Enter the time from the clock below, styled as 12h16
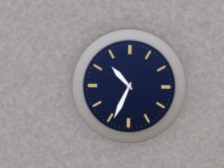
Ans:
10h34
